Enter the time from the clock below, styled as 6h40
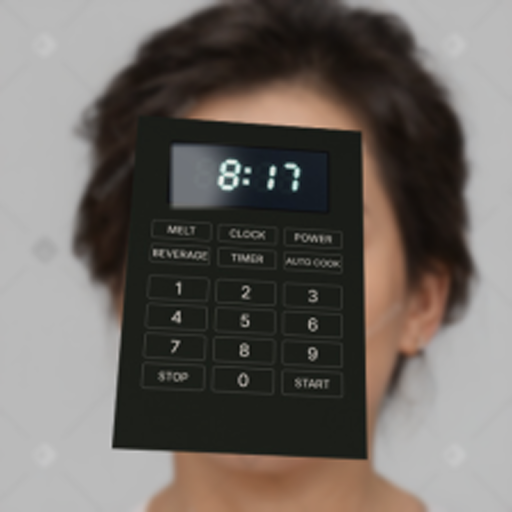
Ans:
8h17
